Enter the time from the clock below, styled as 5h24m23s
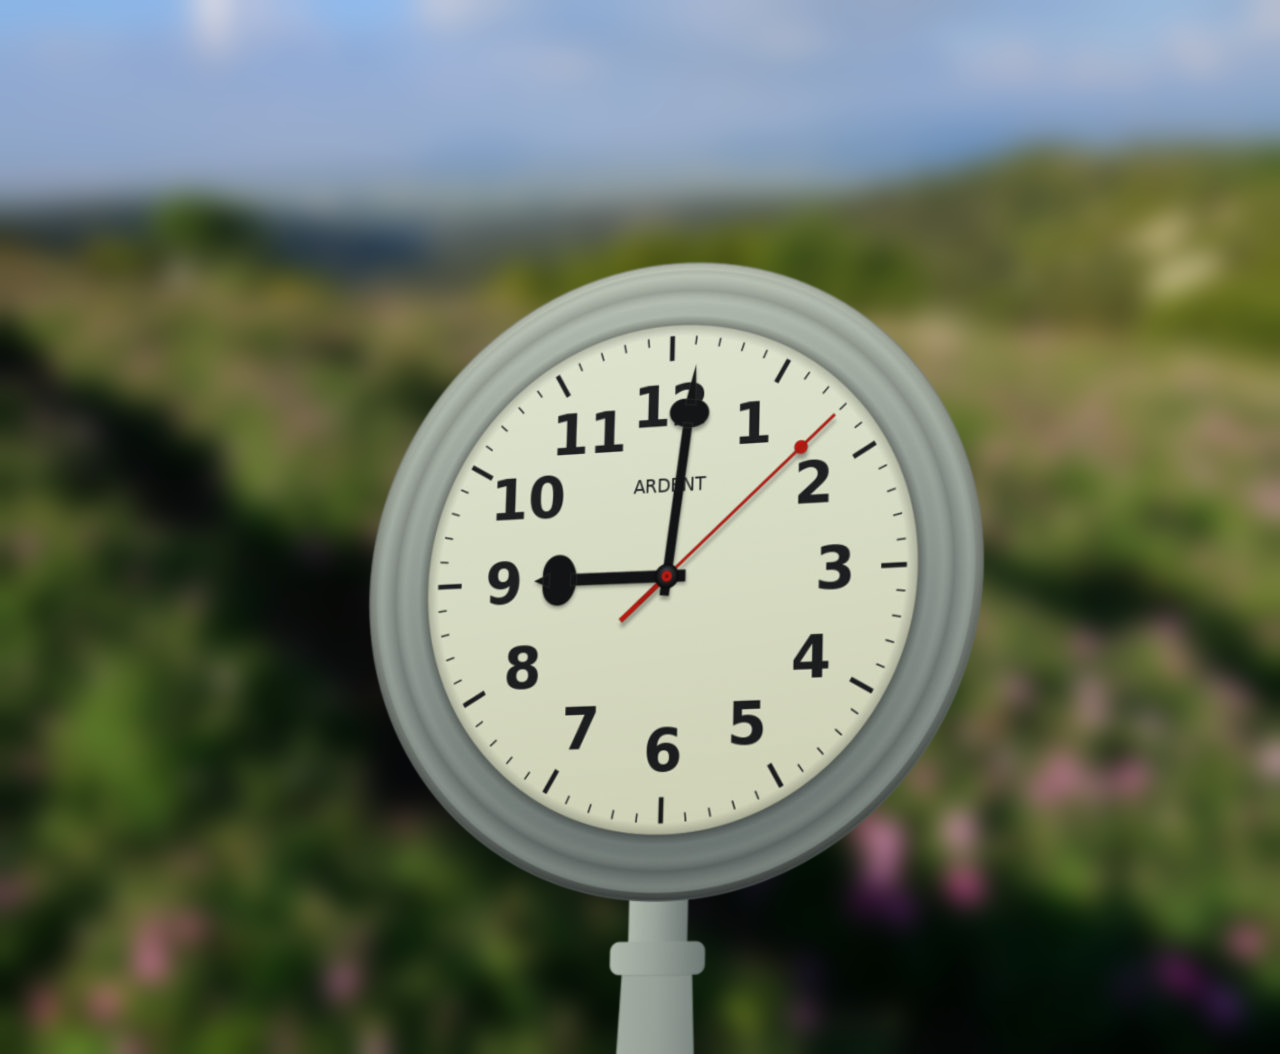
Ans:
9h01m08s
